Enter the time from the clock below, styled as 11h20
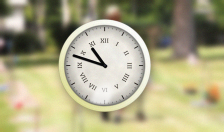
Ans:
10h48
